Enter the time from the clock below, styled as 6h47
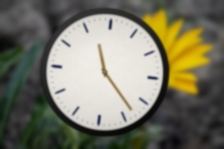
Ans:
11h23
